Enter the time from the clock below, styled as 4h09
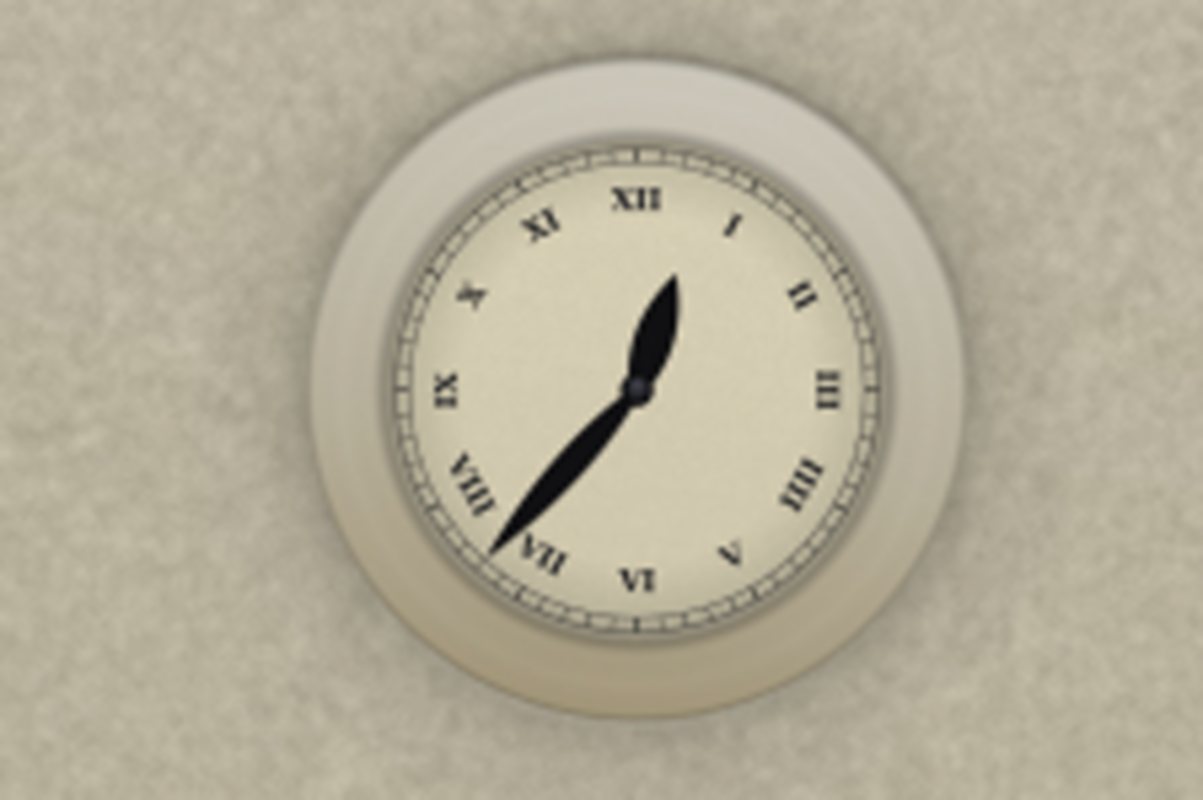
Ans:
12h37
